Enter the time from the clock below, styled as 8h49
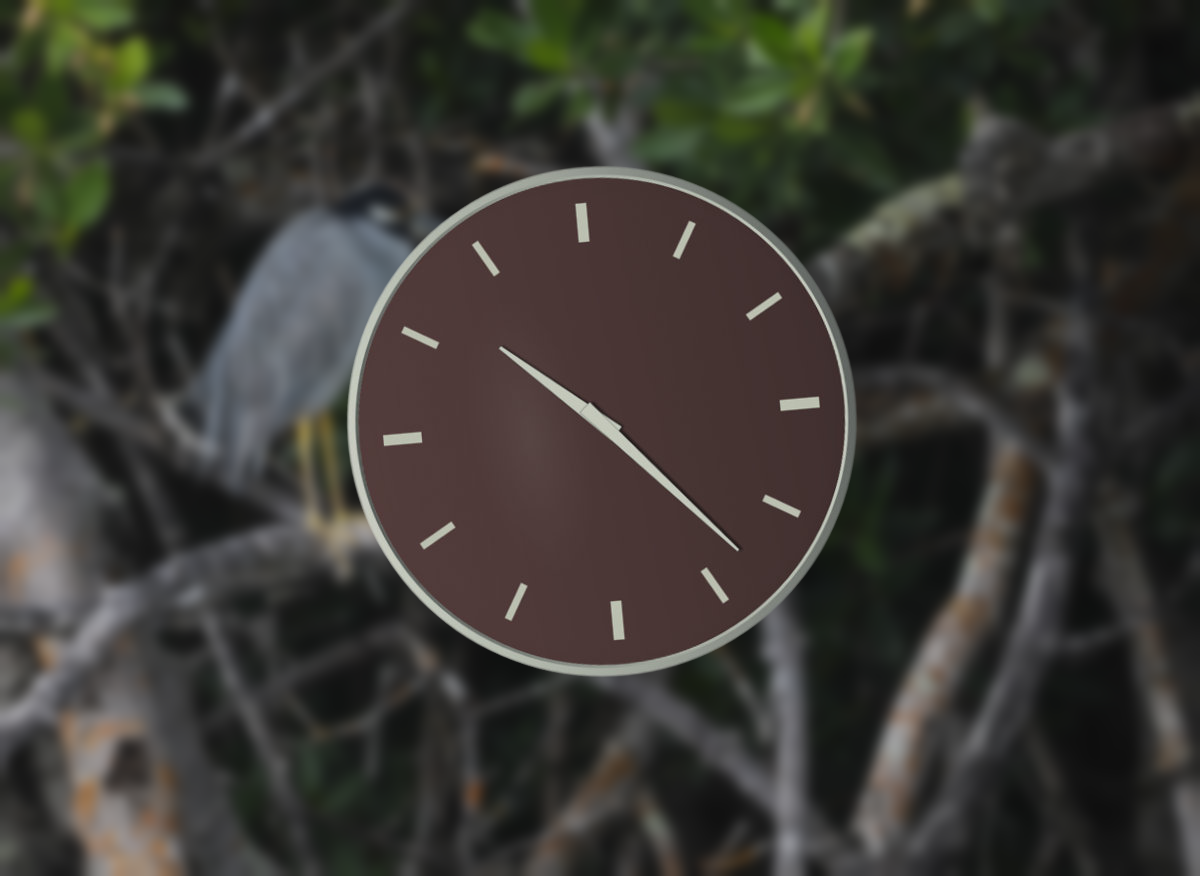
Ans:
10h23
